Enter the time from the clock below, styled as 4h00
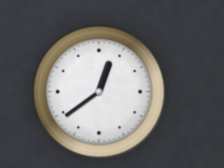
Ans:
12h39
